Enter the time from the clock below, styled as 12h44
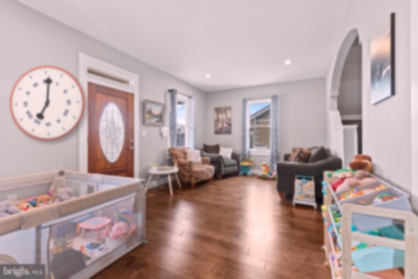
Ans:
7h01
